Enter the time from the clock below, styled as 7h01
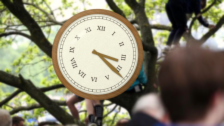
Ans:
3h21
